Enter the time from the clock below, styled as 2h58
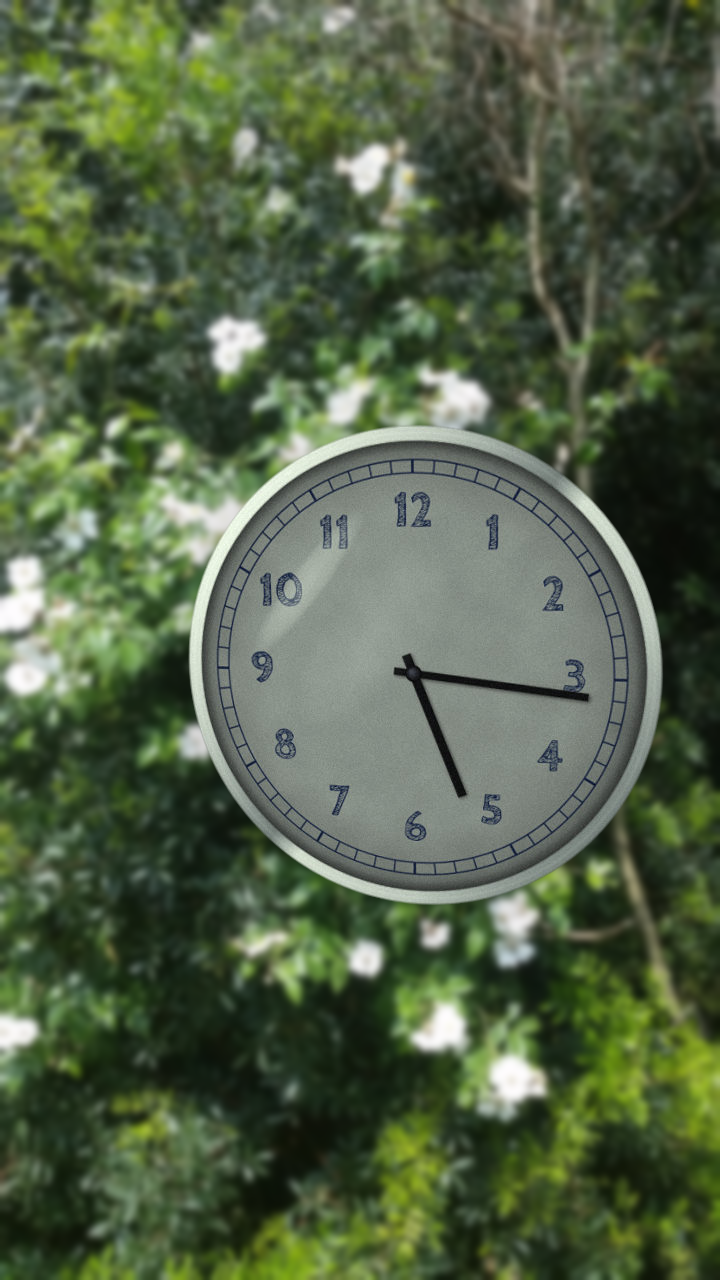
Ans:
5h16
